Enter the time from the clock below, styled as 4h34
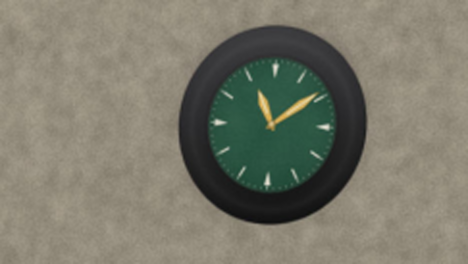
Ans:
11h09
